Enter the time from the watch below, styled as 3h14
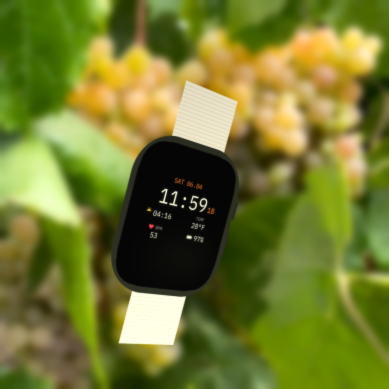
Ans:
11h59
